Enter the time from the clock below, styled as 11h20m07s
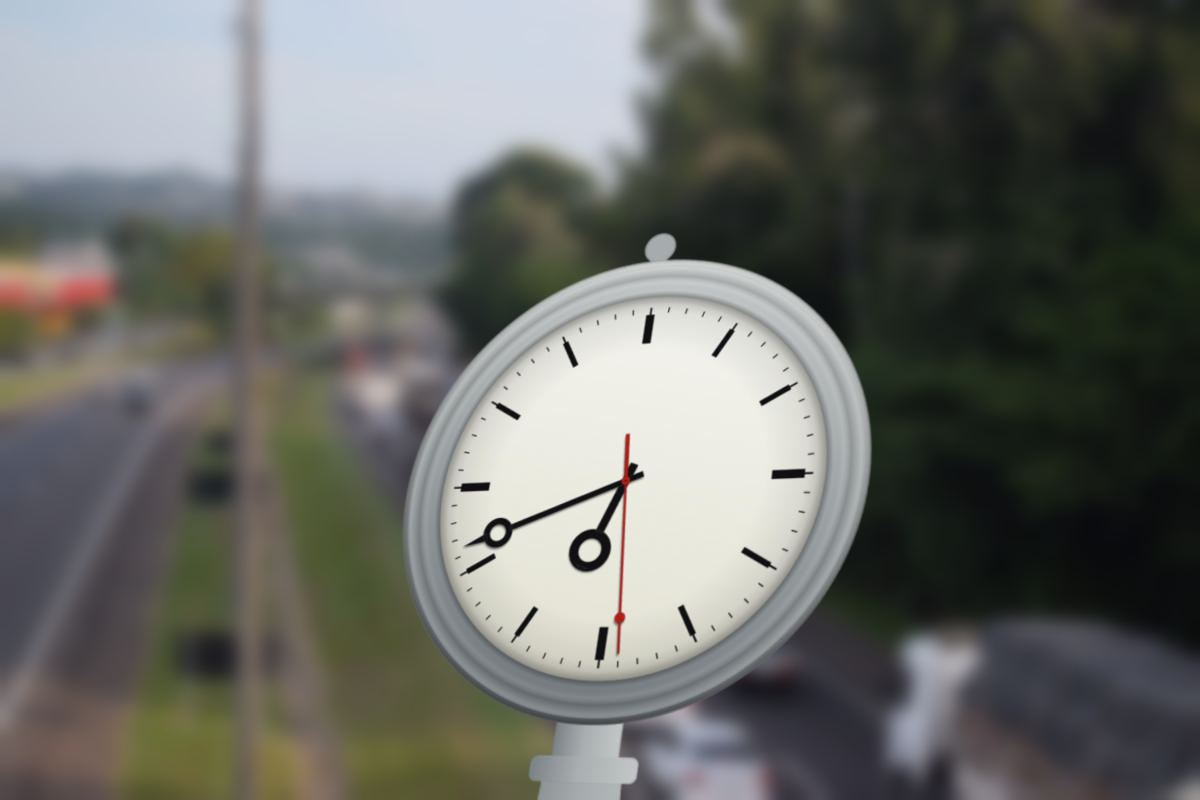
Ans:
6h41m29s
